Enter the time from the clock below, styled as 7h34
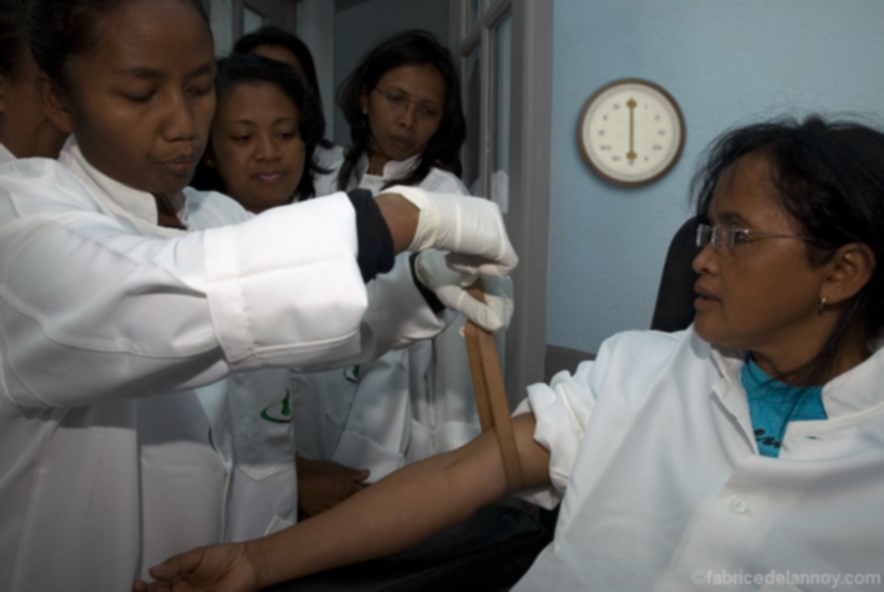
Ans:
6h00
